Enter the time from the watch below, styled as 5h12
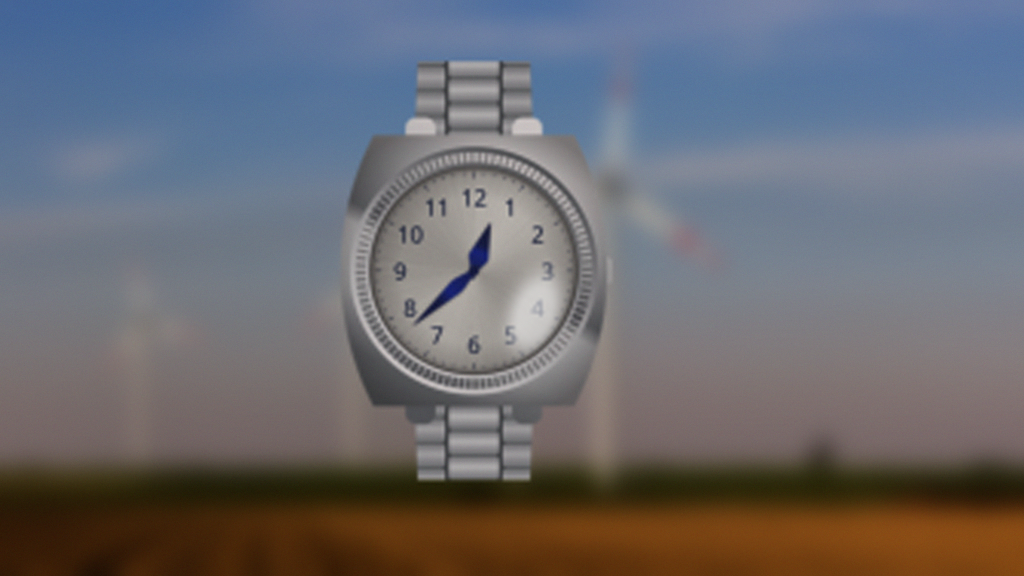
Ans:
12h38
